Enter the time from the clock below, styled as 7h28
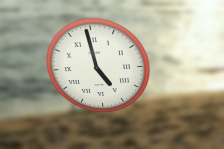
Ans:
4h59
